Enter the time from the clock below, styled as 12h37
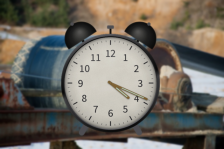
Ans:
4h19
